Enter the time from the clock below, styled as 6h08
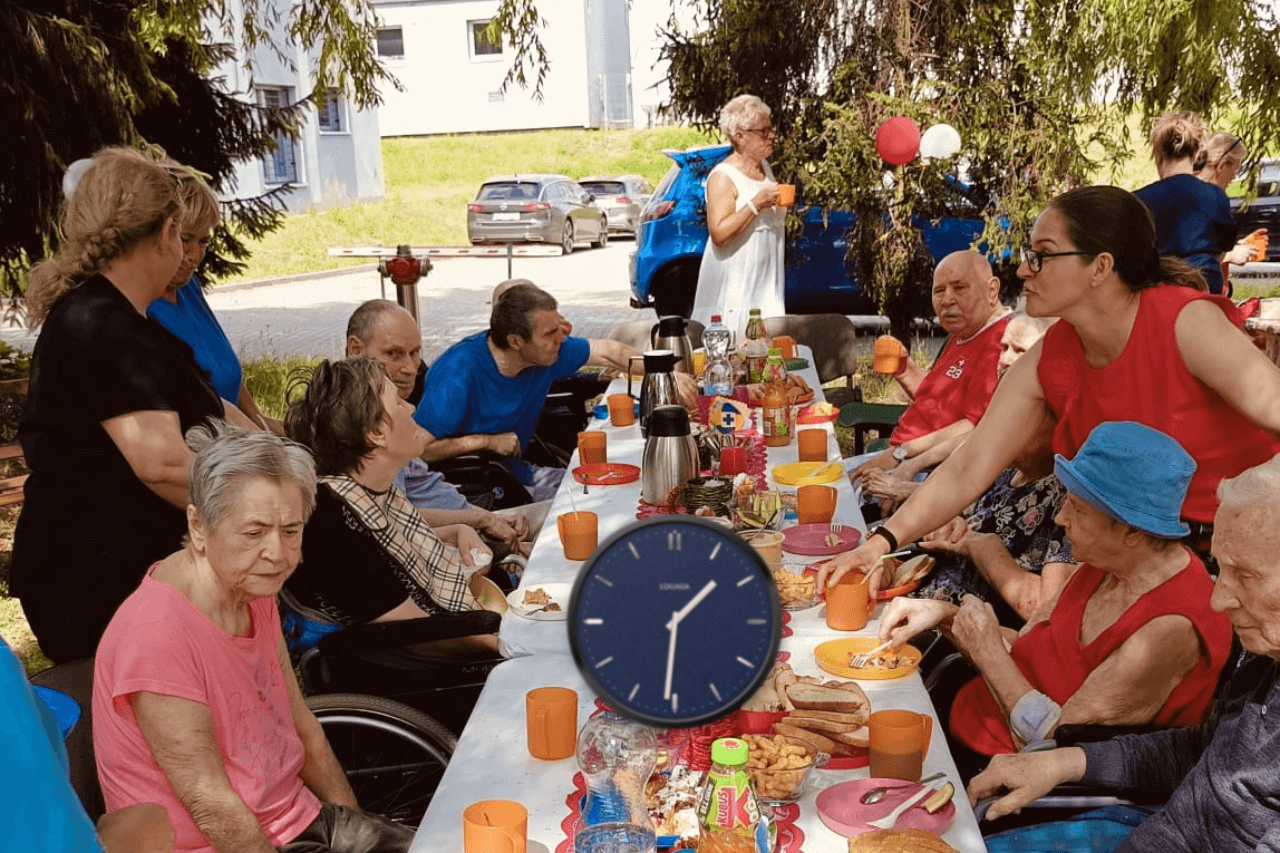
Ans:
1h31
